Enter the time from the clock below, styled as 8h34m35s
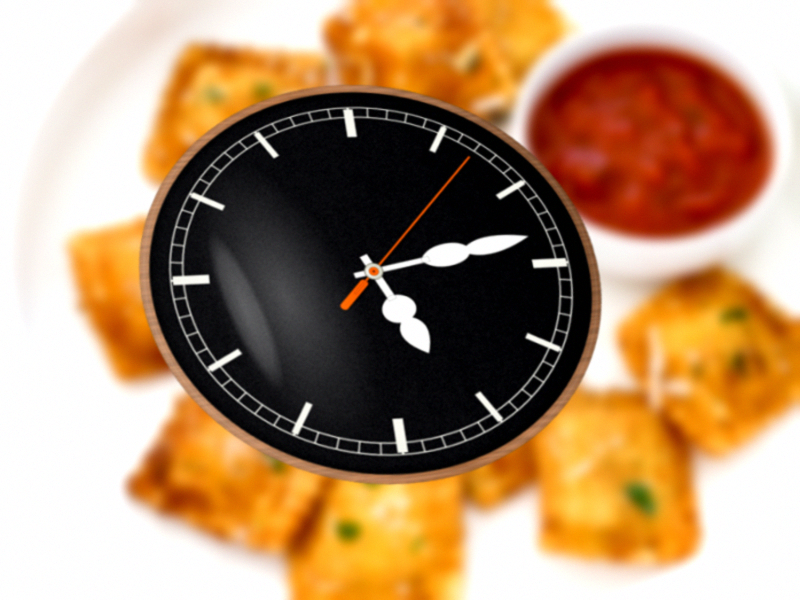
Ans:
5h13m07s
